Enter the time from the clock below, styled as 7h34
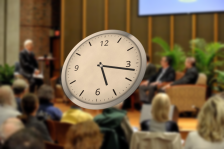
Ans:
5h17
